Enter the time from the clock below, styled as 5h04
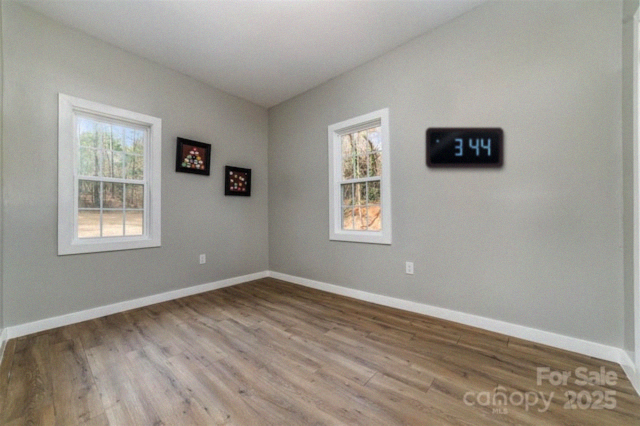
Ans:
3h44
